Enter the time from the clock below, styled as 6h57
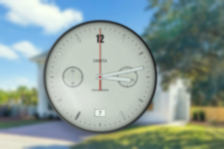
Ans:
3h13
